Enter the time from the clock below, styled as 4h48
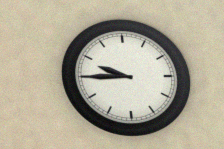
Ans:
9h45
